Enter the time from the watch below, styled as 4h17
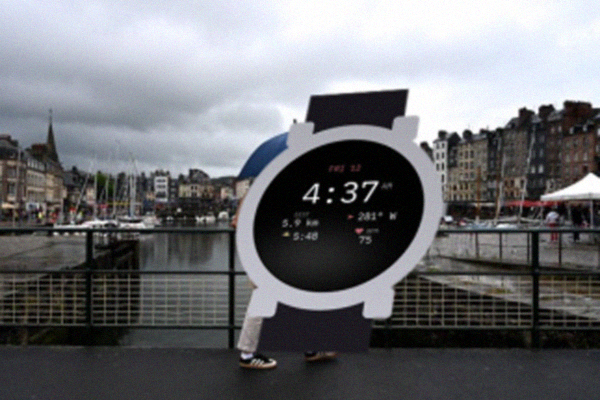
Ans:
4h37
